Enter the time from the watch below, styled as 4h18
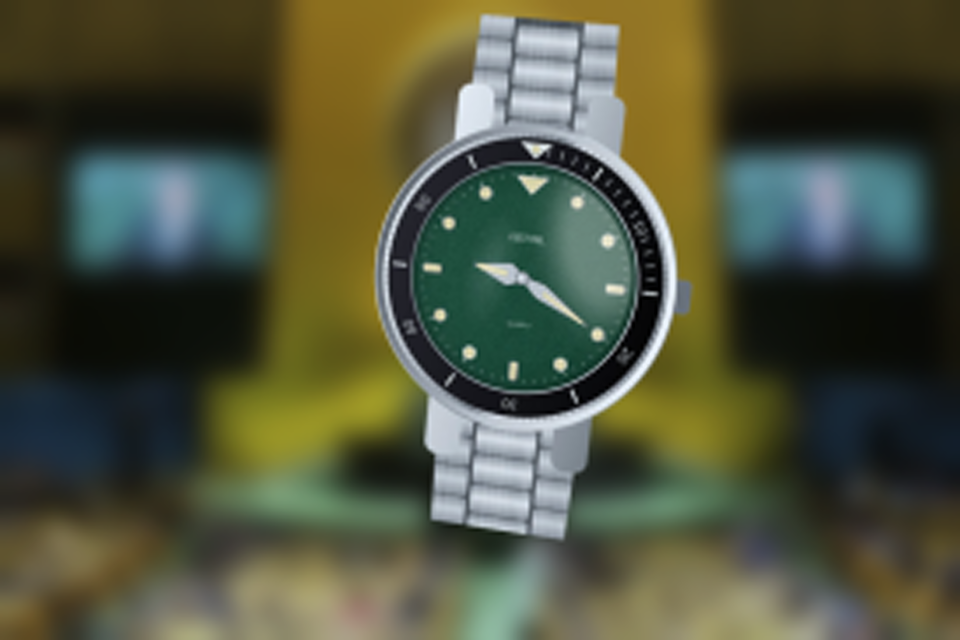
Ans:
9h20
